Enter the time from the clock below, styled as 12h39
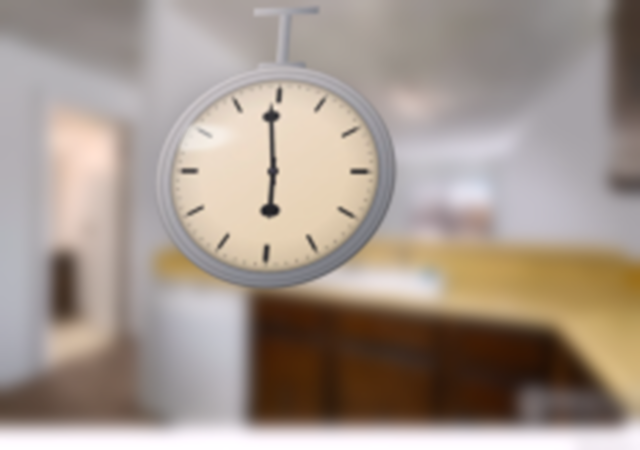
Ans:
5h59
